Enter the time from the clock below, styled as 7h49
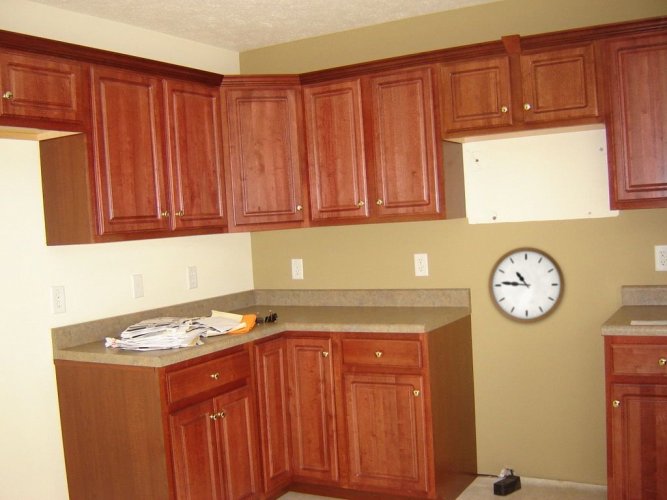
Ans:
10h46
